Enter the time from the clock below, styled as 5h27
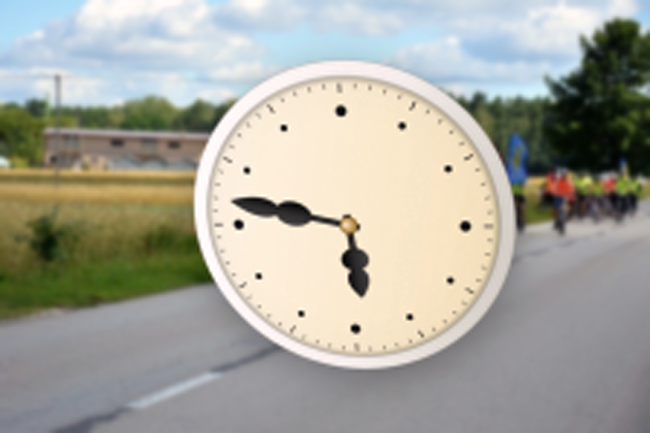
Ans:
5h47
